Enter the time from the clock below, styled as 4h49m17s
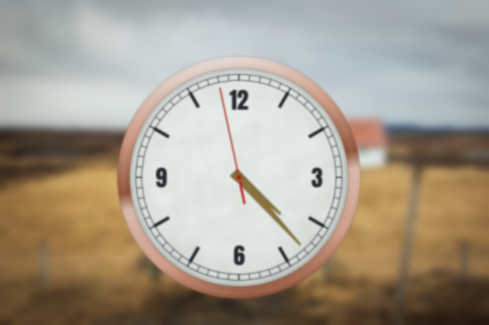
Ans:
4h22m58s
